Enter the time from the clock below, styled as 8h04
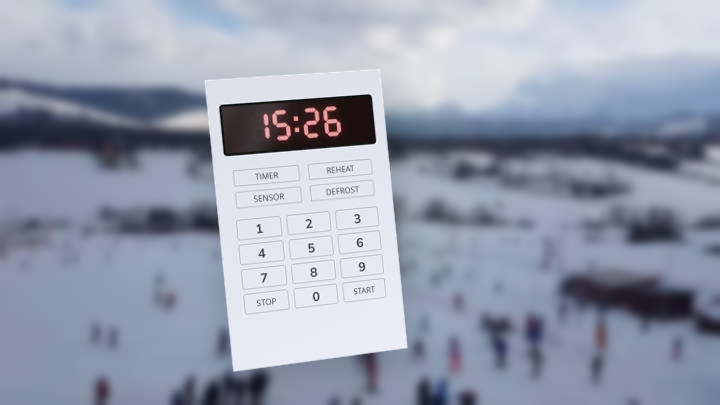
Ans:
15h26
